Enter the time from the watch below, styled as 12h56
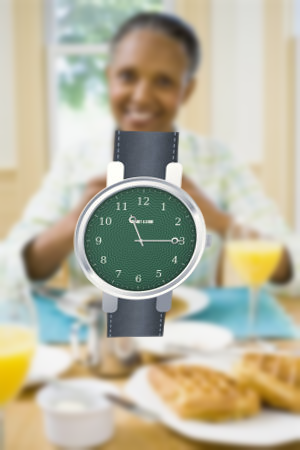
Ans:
11h15
